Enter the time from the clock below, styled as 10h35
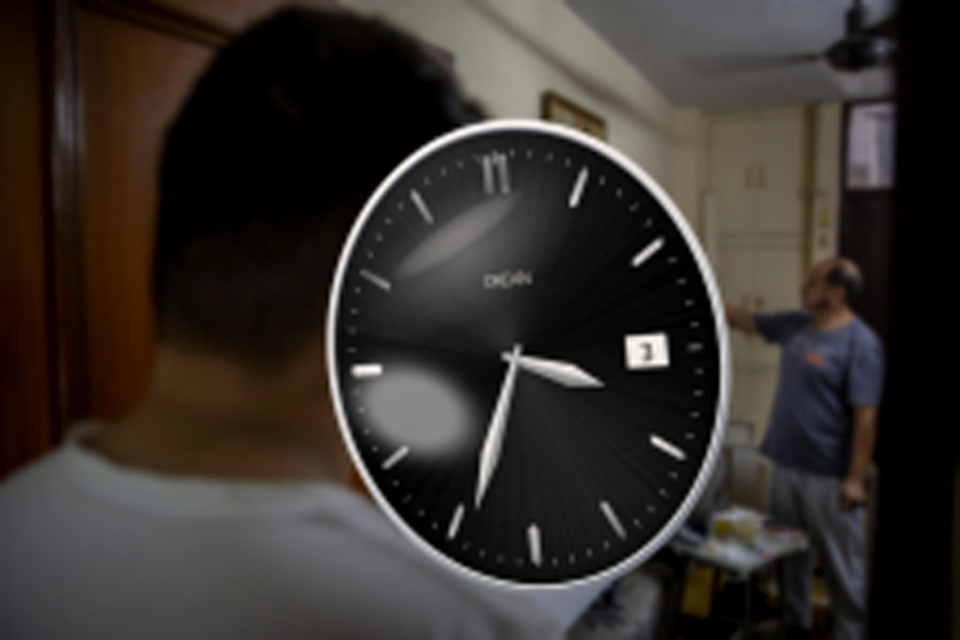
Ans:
3h34
